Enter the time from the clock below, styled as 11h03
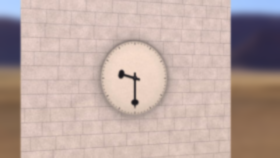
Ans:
9h30
